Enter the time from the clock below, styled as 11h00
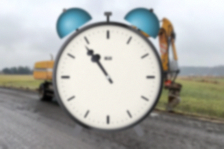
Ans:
10h54
